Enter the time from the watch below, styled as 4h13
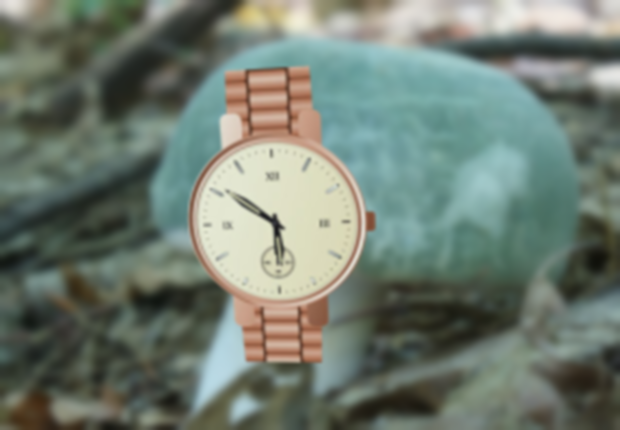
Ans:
5h51
